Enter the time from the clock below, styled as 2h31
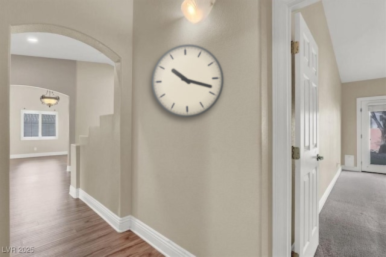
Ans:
10h18
